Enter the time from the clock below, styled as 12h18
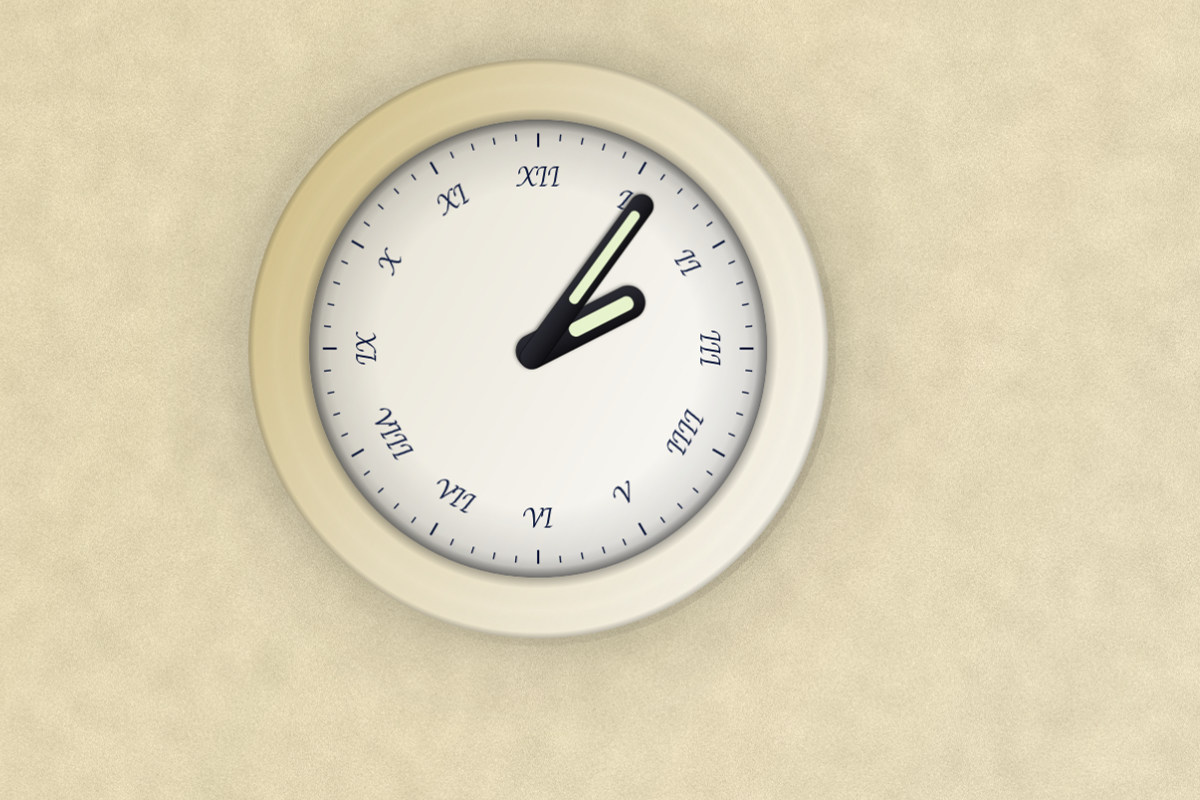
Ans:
2h06
